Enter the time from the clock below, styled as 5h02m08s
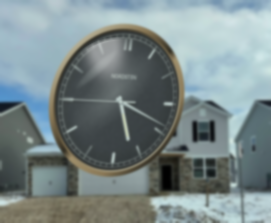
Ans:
5h18m45s
